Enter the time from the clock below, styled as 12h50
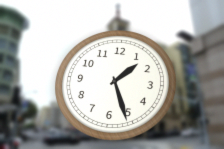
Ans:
1h26
